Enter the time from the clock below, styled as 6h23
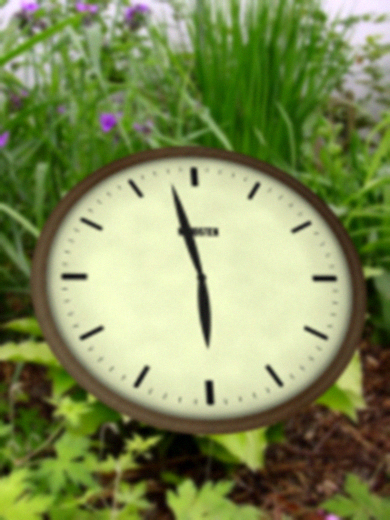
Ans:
5h58
